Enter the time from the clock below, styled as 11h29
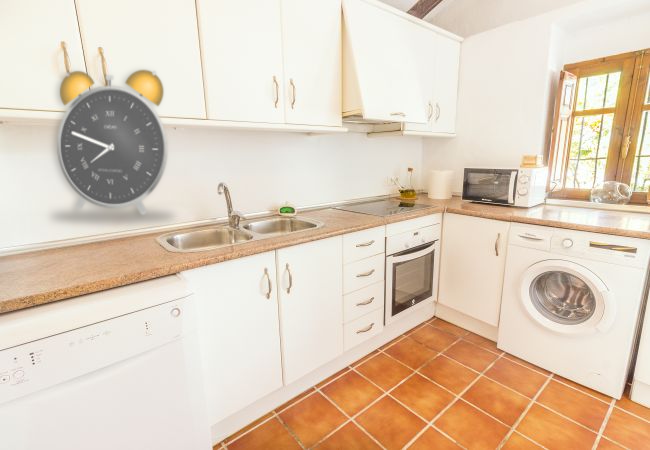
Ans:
7h48
